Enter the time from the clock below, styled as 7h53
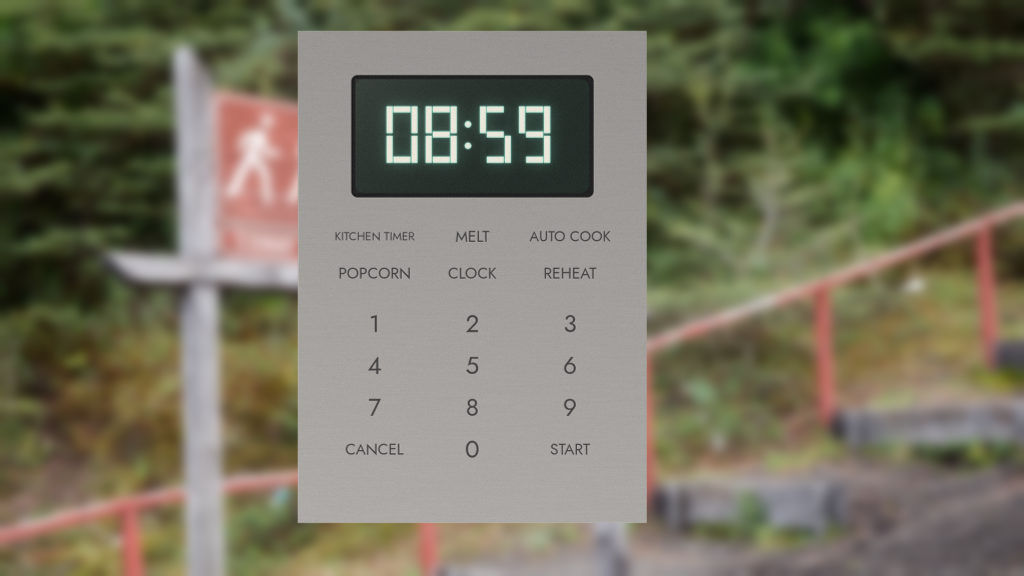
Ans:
8h59
